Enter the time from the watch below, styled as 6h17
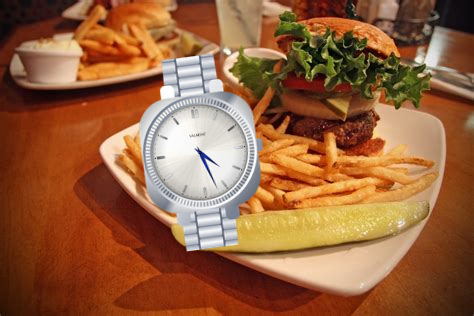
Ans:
4h27
